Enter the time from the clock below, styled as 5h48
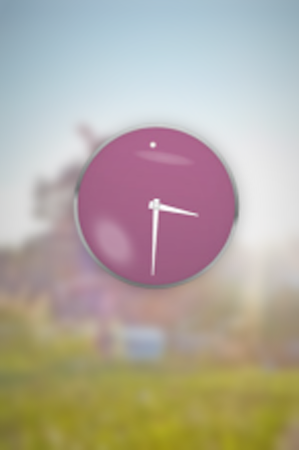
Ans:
3h31
